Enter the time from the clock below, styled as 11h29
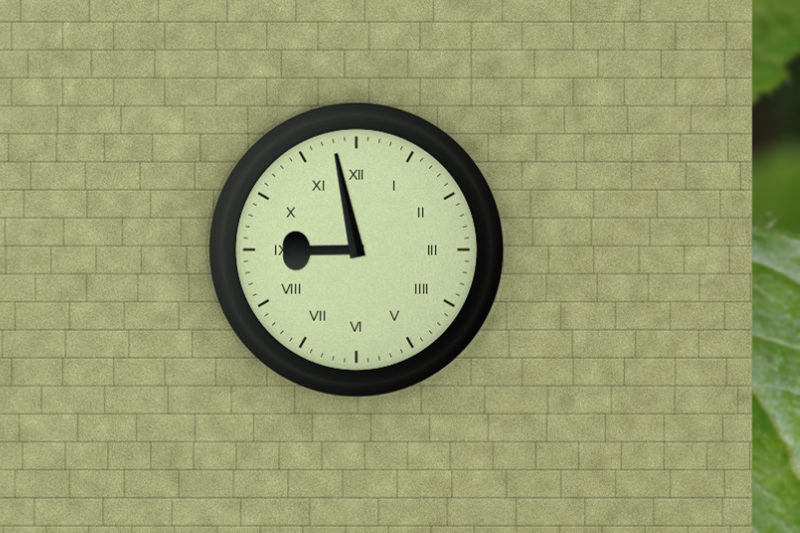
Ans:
8h58
